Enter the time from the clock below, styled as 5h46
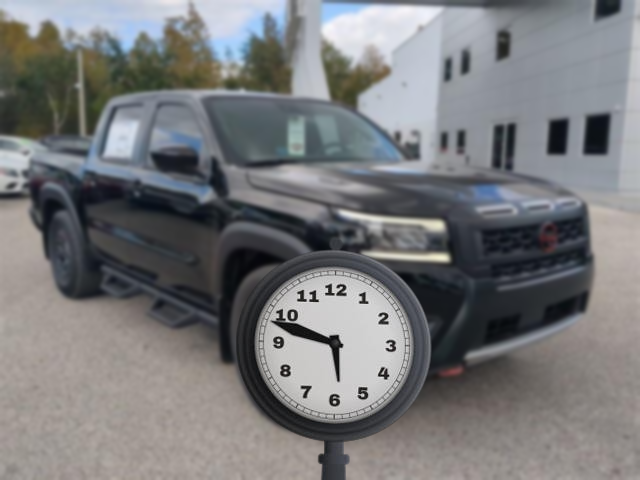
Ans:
5h48
